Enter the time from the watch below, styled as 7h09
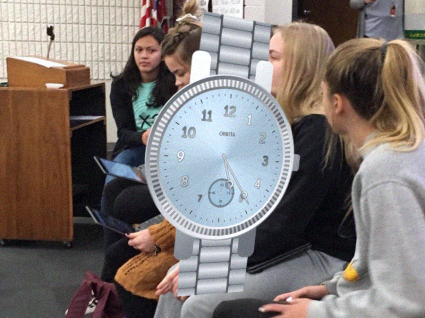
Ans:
5h24
